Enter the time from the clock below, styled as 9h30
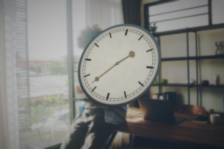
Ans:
1h37
